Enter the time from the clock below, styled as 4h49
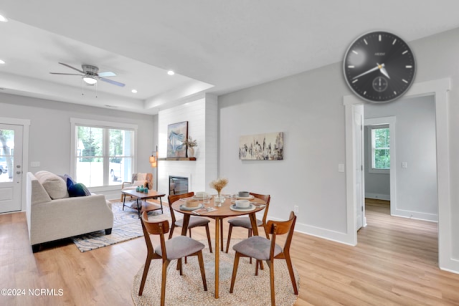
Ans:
4h41
